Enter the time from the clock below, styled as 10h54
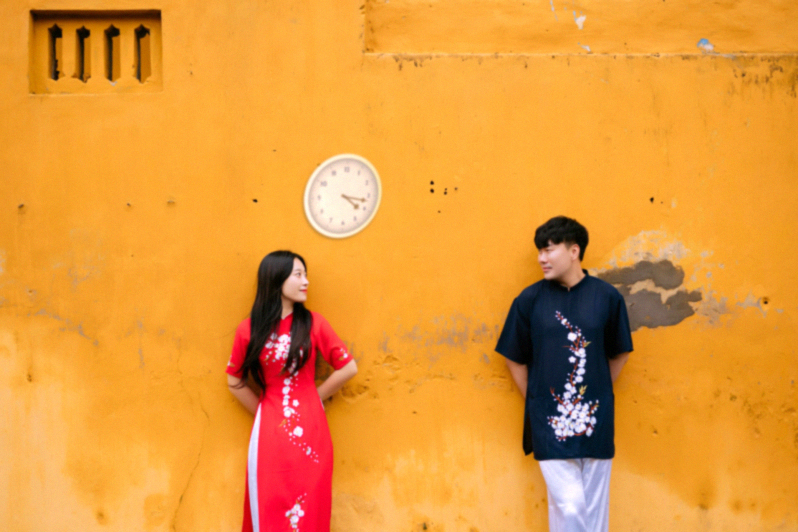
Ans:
4h17
